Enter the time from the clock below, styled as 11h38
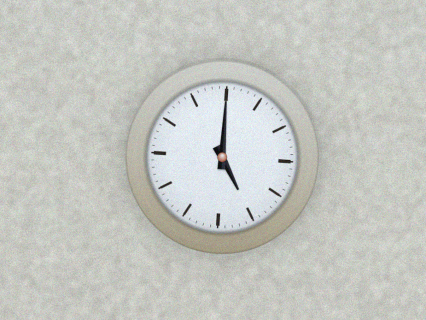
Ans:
5h00
